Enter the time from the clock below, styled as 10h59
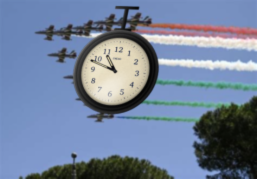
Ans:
10h48
